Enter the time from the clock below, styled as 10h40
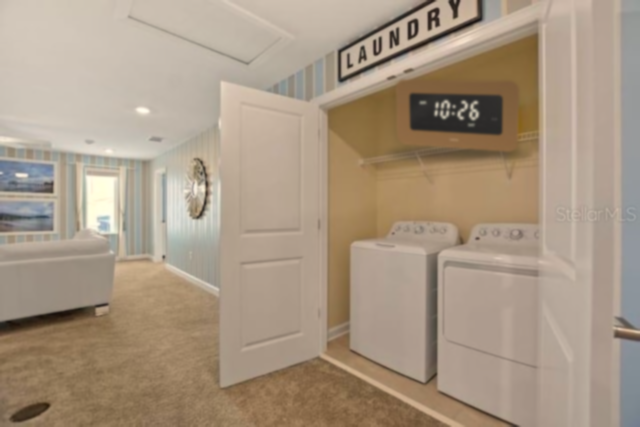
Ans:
10h26
